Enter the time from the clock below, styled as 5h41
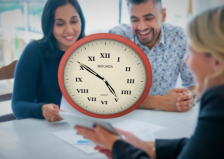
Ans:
4h51
